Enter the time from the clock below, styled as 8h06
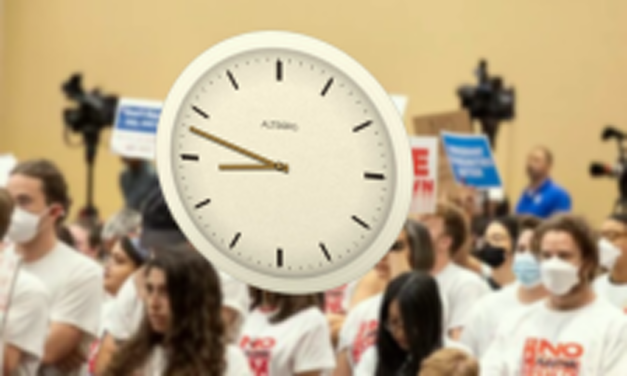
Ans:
8h48
